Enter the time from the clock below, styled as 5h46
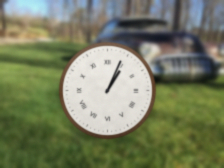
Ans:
1h04
